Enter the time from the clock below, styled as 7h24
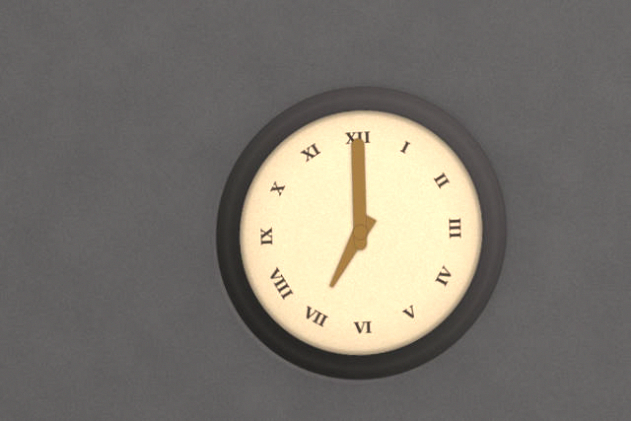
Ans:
7h00
